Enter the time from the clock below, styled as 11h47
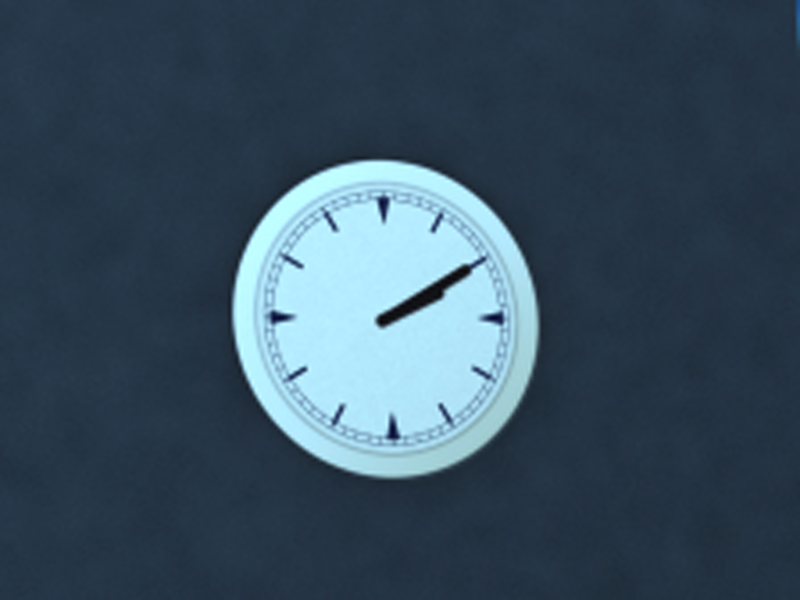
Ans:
2h10
